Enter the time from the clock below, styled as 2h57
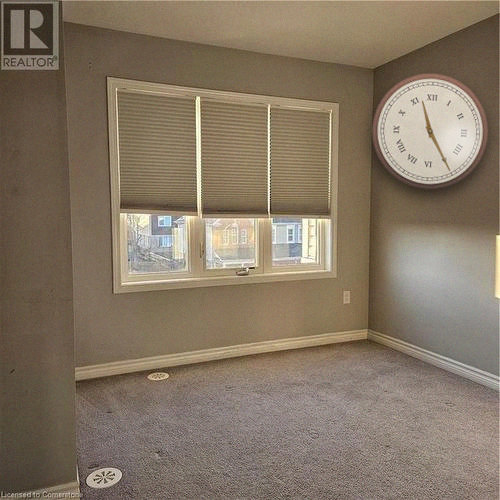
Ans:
11h25
